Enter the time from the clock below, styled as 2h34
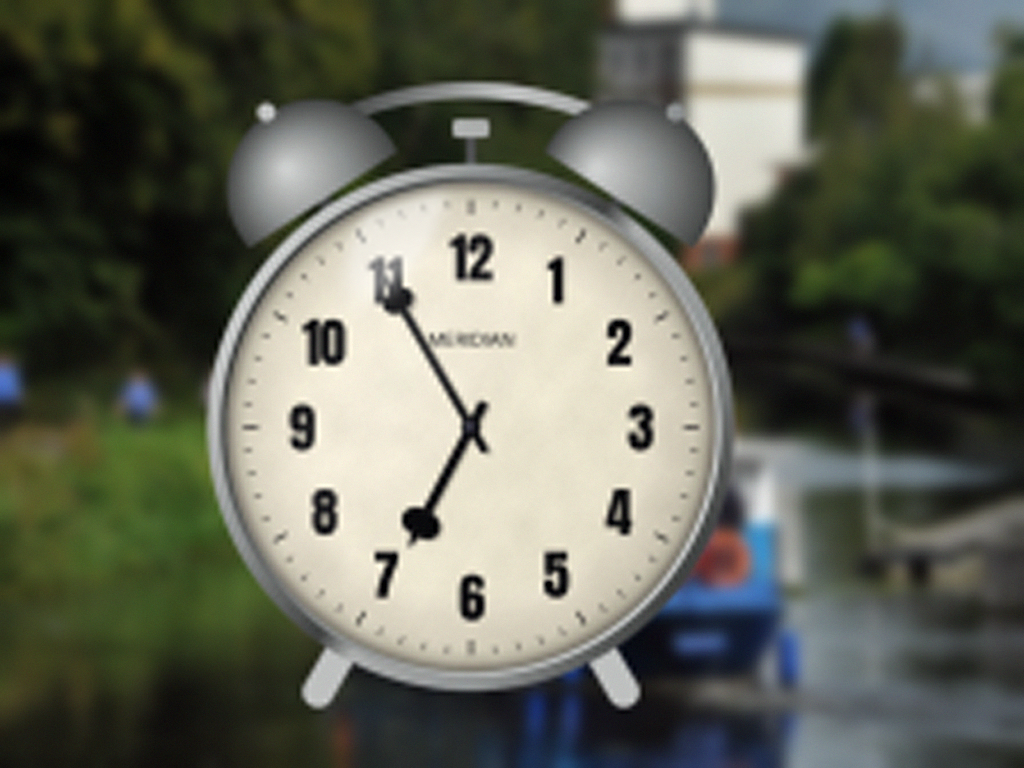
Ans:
6h55
